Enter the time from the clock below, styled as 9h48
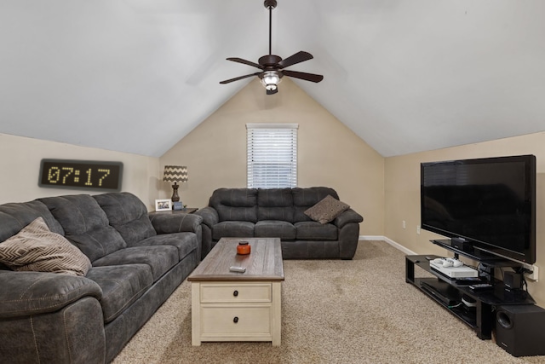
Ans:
7h17
